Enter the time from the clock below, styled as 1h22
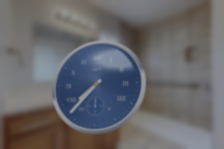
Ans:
7h37
